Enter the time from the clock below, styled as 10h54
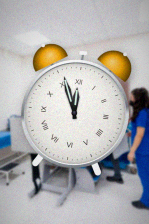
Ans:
11h56
